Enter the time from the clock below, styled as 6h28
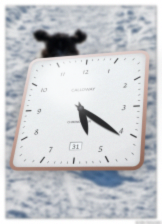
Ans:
5h21
